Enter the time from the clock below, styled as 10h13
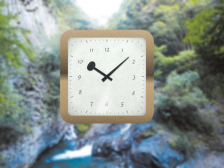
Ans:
10h08
